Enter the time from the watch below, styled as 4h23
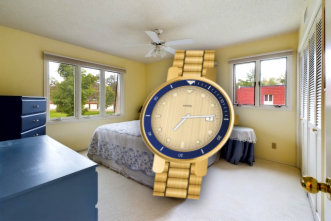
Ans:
7h14
